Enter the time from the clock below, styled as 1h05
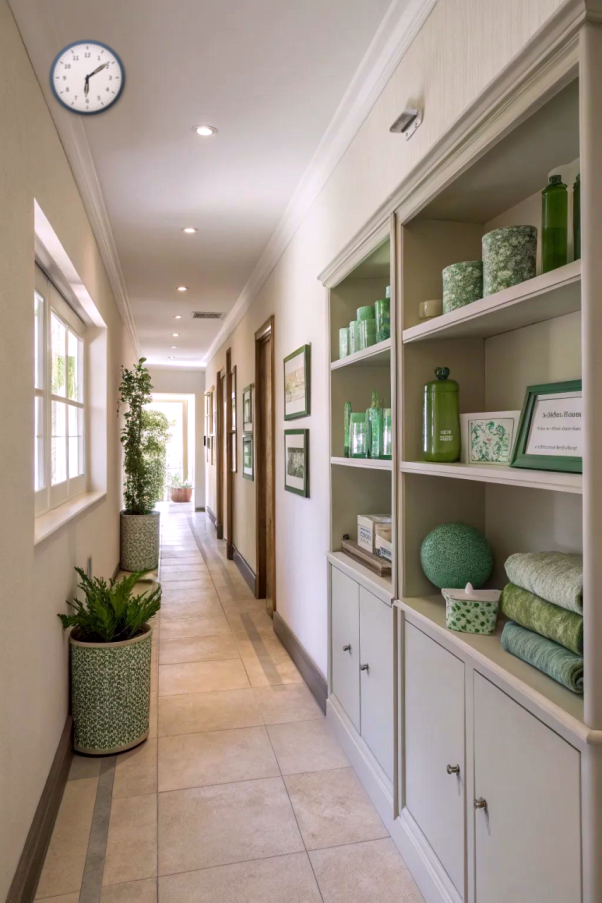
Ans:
6h09
